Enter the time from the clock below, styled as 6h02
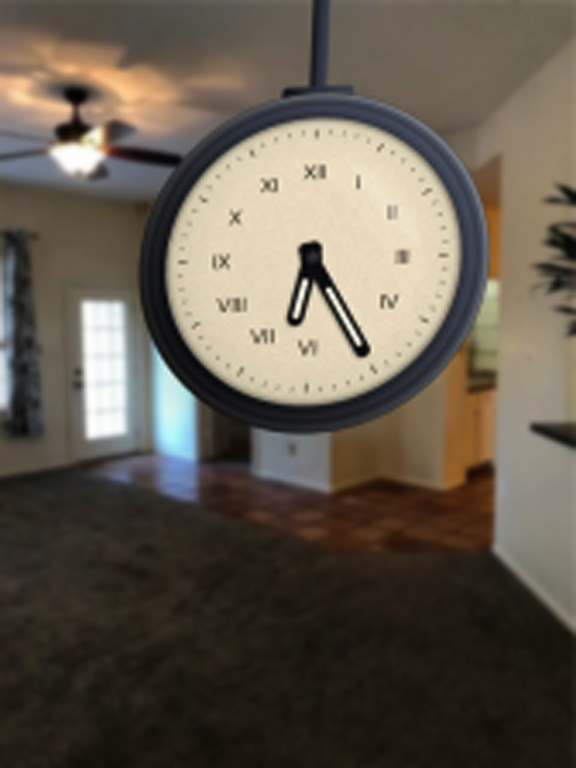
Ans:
6h25
